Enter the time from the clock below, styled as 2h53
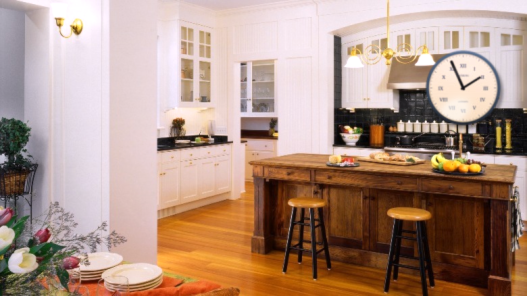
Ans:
1h56
